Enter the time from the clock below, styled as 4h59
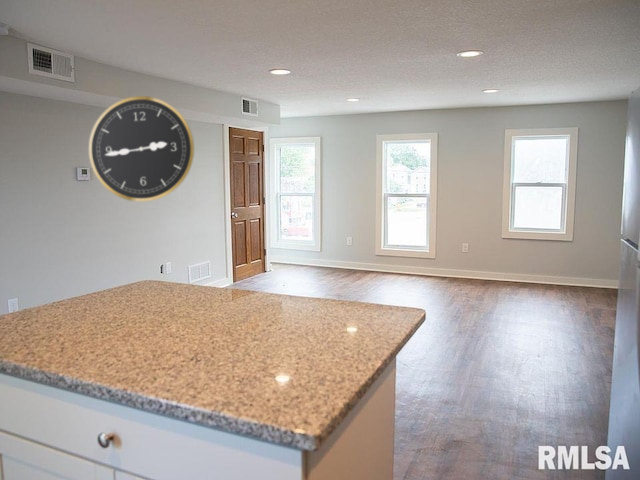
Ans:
2h44
